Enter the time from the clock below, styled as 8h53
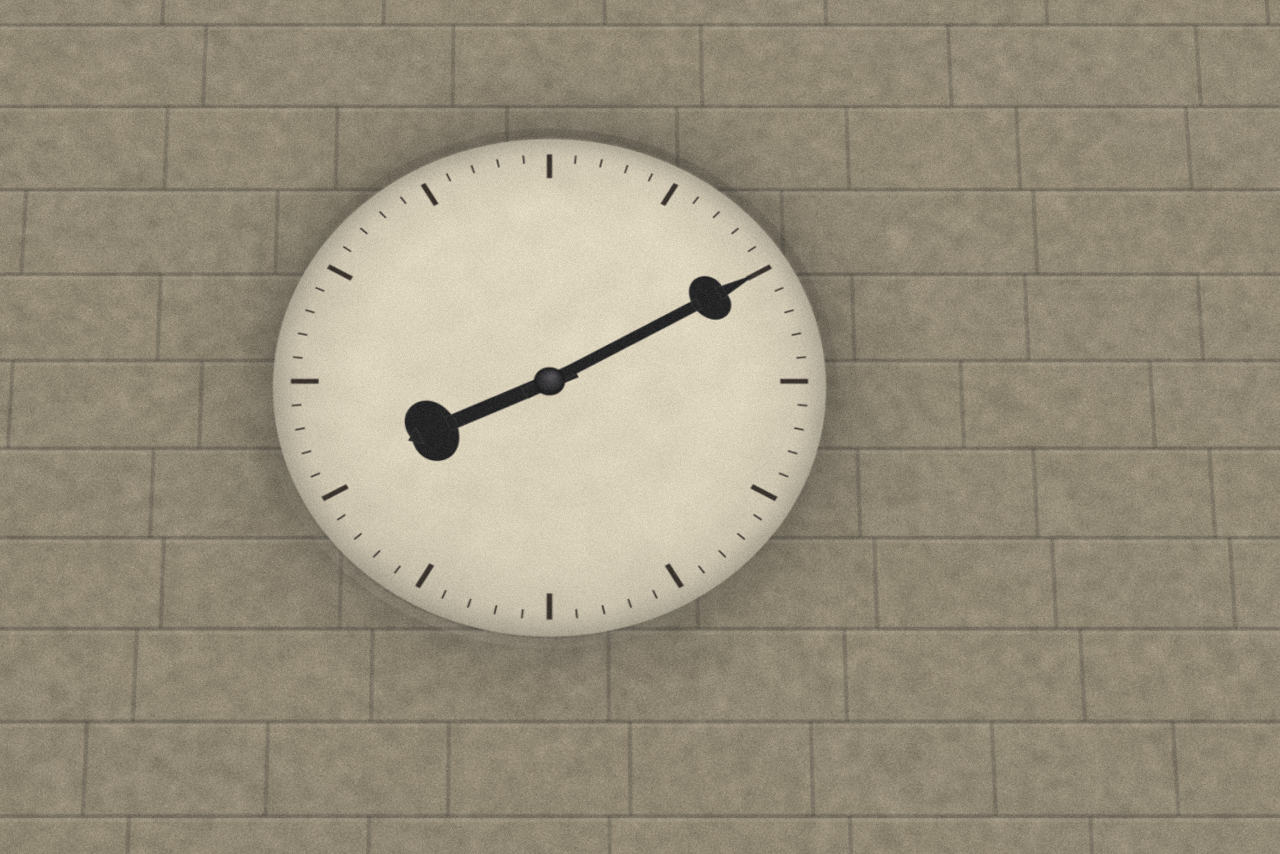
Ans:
8h10
